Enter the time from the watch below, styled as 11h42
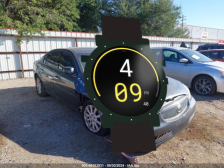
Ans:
4h09
